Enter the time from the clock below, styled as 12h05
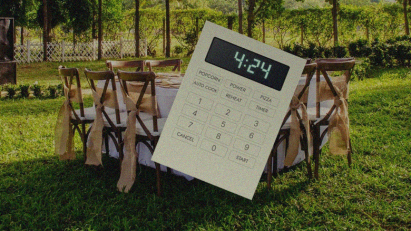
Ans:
4h24
